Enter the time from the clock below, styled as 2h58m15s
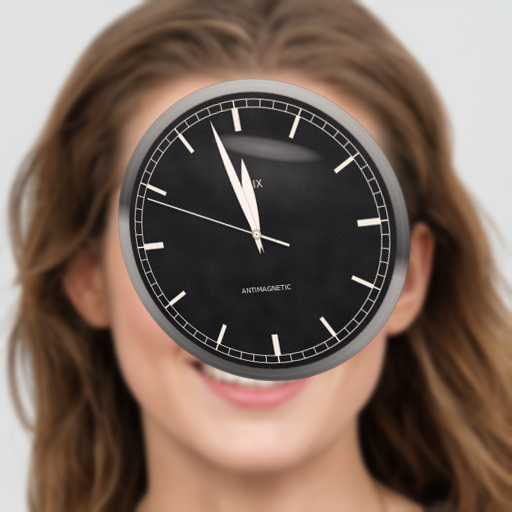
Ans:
11h57m49s
